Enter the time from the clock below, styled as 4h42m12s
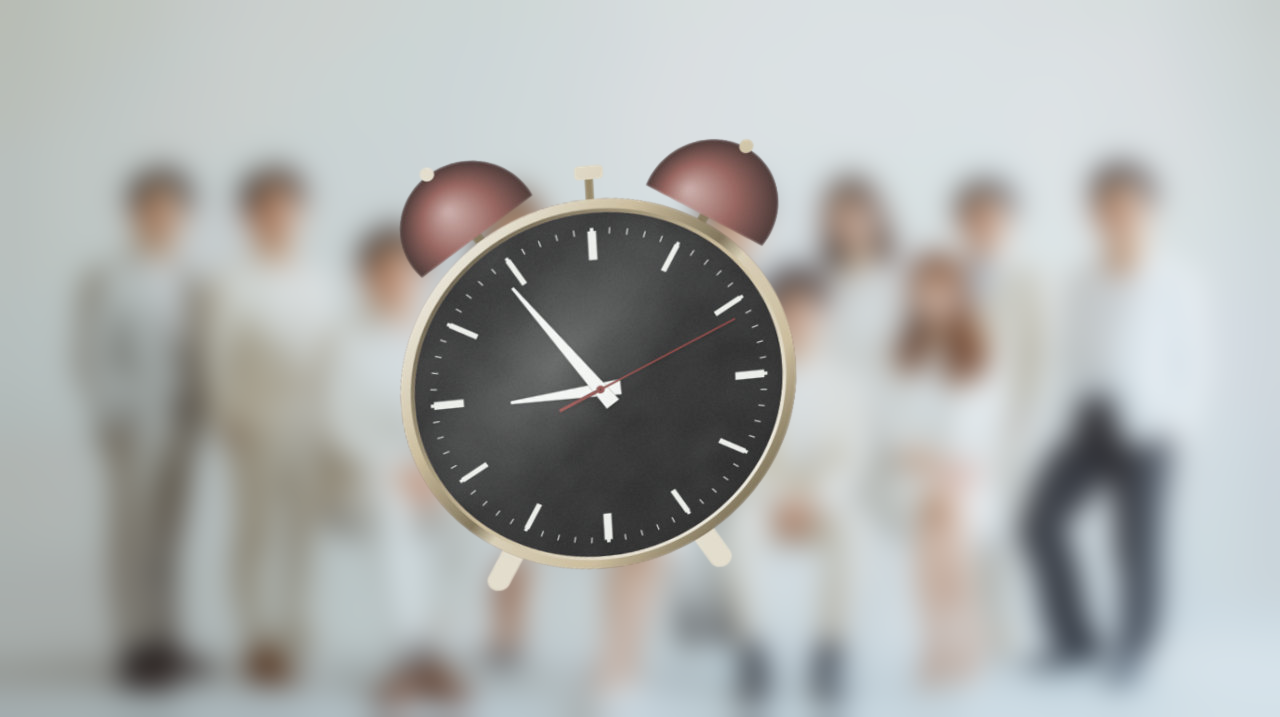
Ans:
8h54m11s
